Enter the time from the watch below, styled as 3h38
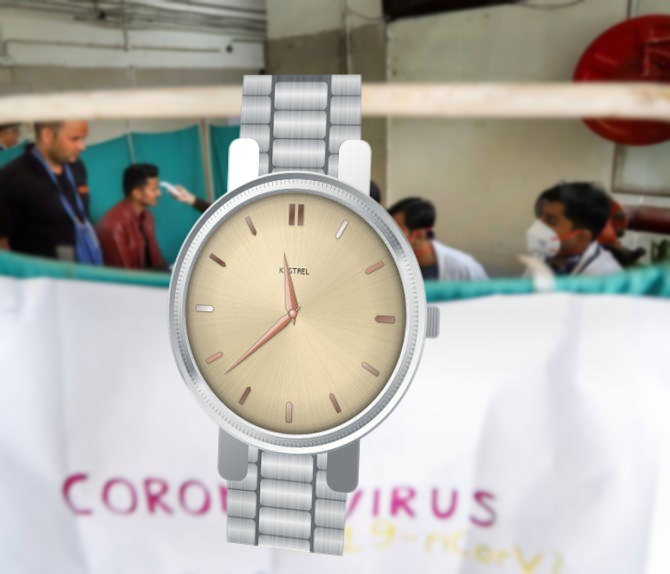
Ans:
11h38
